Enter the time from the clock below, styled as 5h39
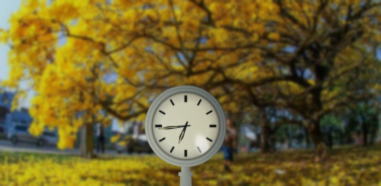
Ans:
6h44
